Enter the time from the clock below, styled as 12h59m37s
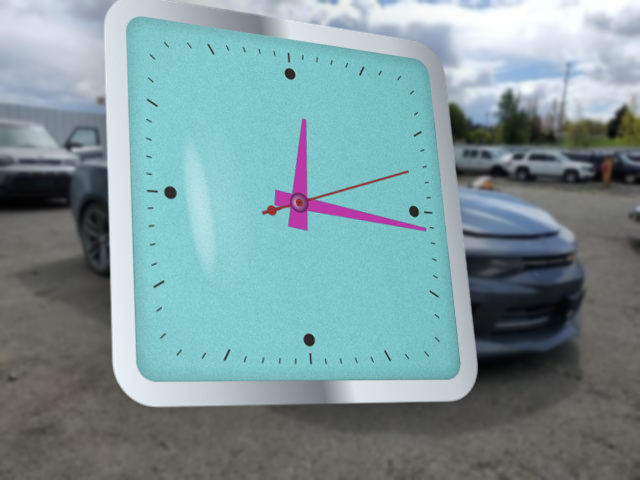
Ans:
12h16m12s
